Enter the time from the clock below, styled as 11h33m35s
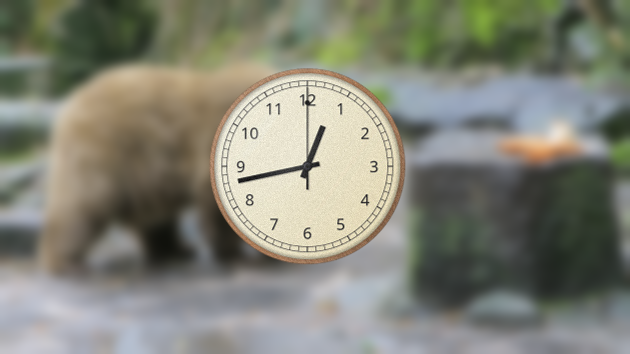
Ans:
12h43m00s
